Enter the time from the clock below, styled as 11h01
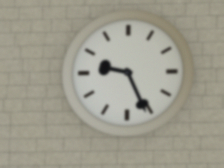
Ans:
9h26
